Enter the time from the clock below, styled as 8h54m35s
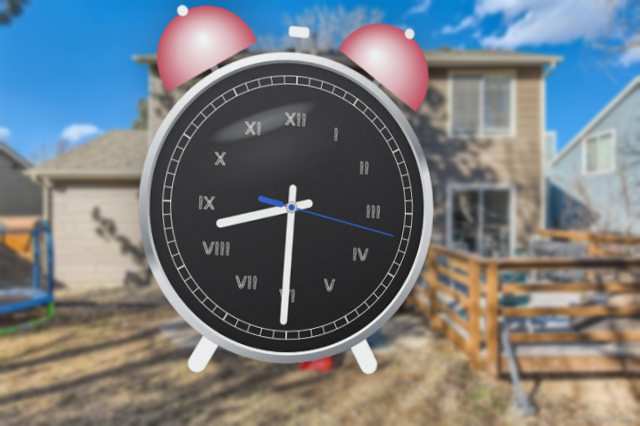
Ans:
8h30m17s
